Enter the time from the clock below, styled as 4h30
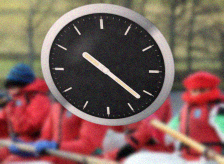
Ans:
10h22
